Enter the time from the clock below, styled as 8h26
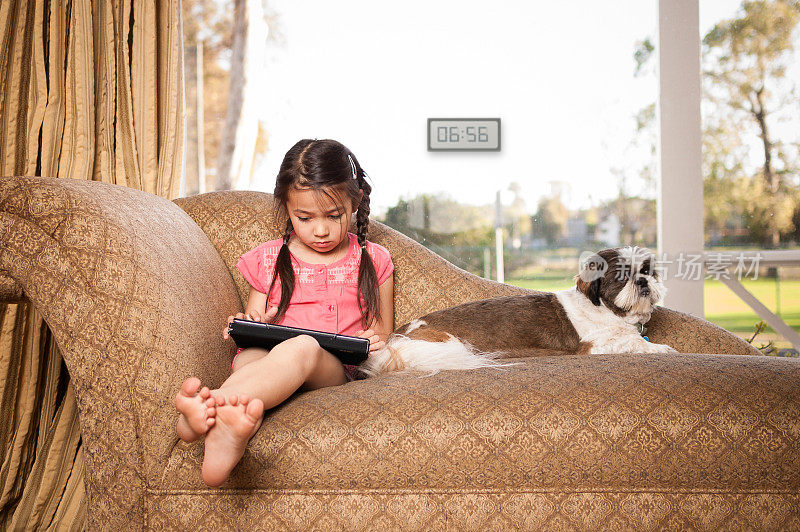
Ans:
6h56
